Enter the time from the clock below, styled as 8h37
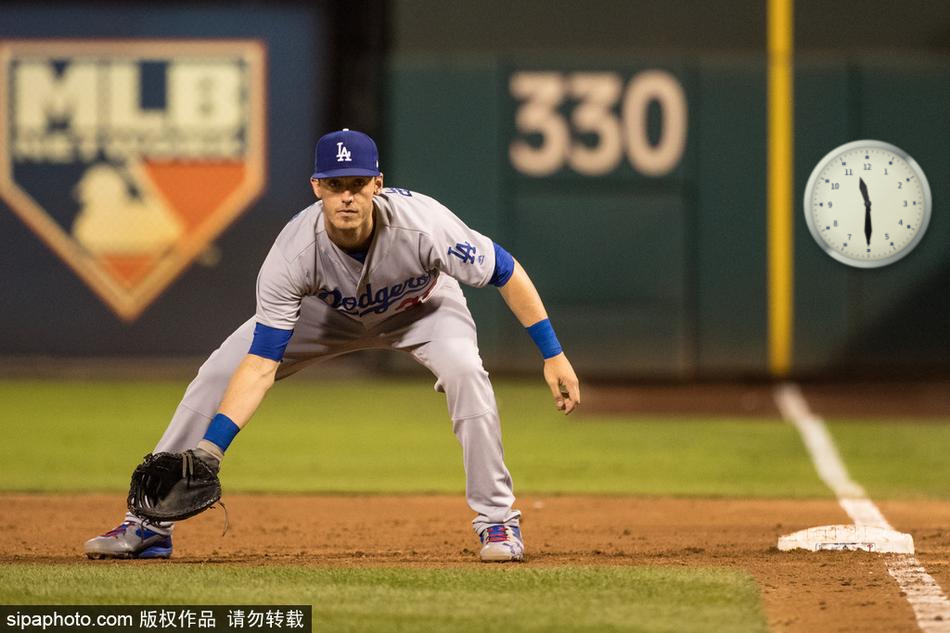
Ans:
11h30
